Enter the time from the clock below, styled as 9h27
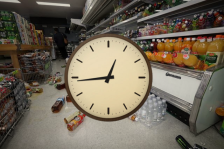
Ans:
12h44
